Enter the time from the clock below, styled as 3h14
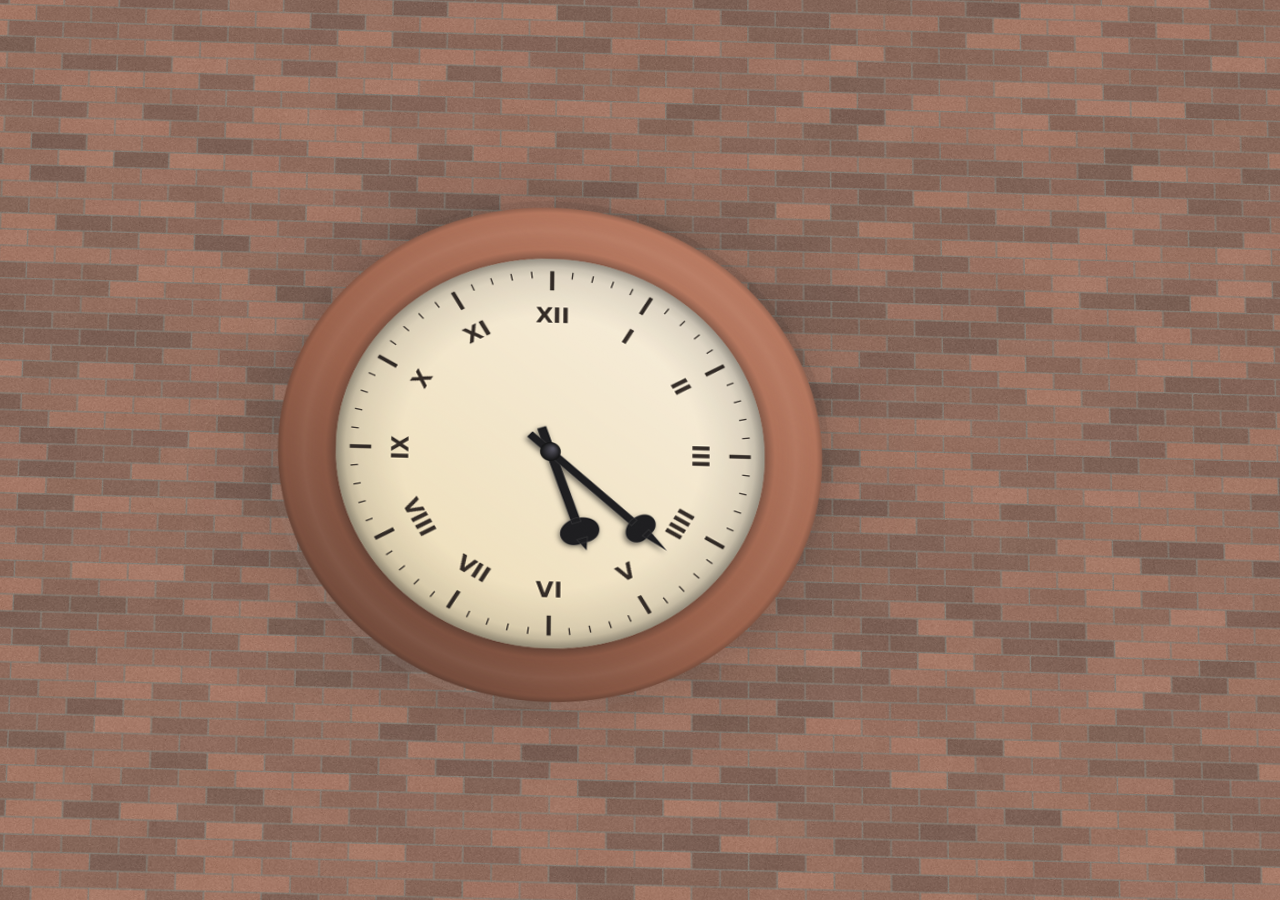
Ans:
5h22
